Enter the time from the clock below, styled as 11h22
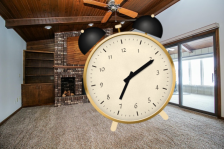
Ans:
7h11
